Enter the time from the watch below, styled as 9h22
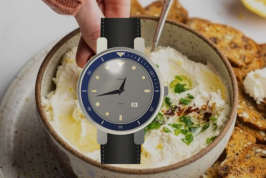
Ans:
12h43
